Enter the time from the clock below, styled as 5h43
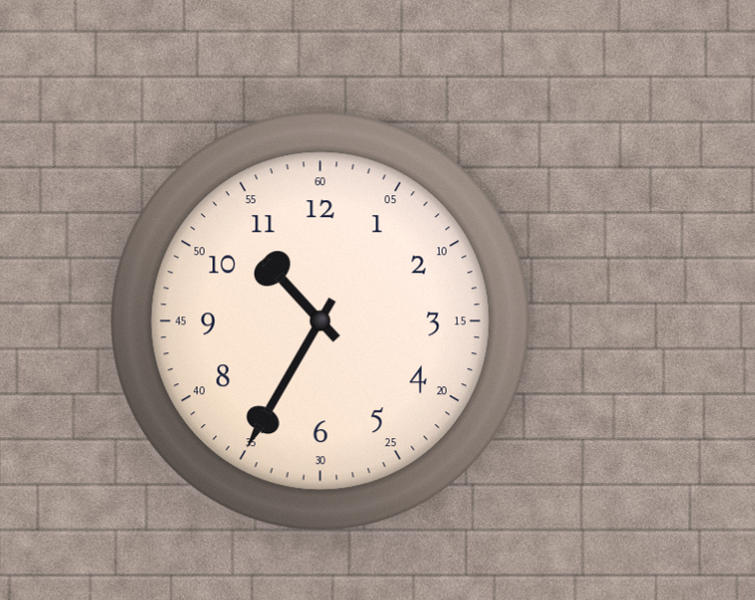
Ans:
10h35
